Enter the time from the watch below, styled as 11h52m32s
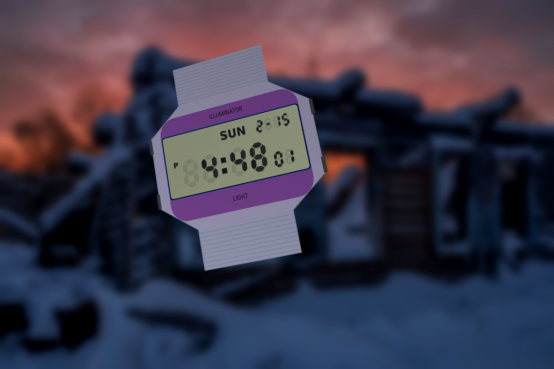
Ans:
4h48m01s
